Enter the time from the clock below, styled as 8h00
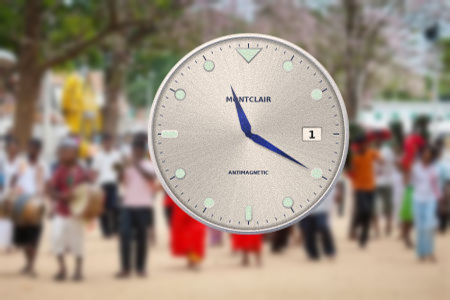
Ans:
11h20
